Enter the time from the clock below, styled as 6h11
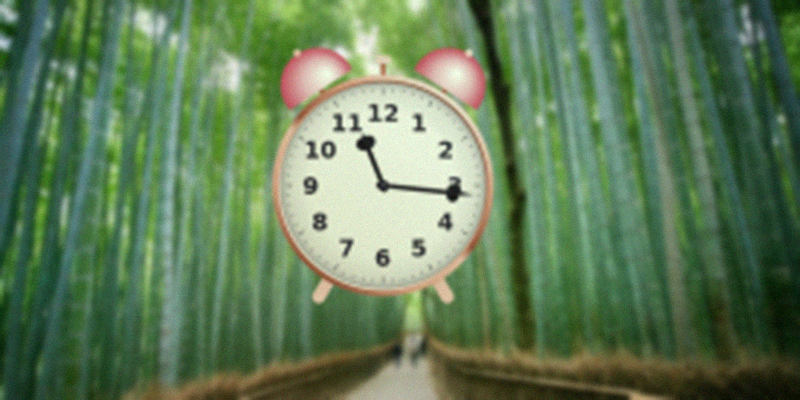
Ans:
11h16
